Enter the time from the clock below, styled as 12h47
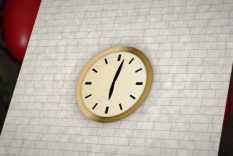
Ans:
6h02
